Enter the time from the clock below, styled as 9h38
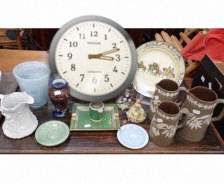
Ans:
3h12
